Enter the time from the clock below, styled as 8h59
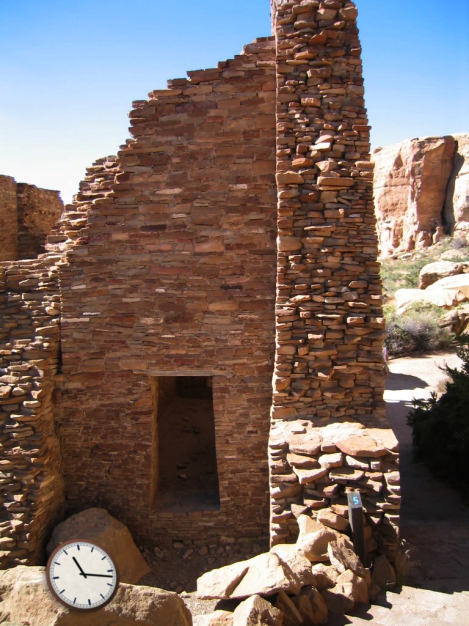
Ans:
11h17
